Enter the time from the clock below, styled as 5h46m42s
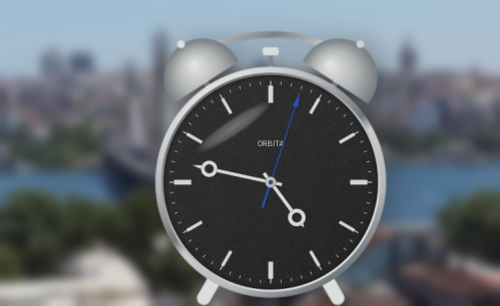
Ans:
4h47m03s
